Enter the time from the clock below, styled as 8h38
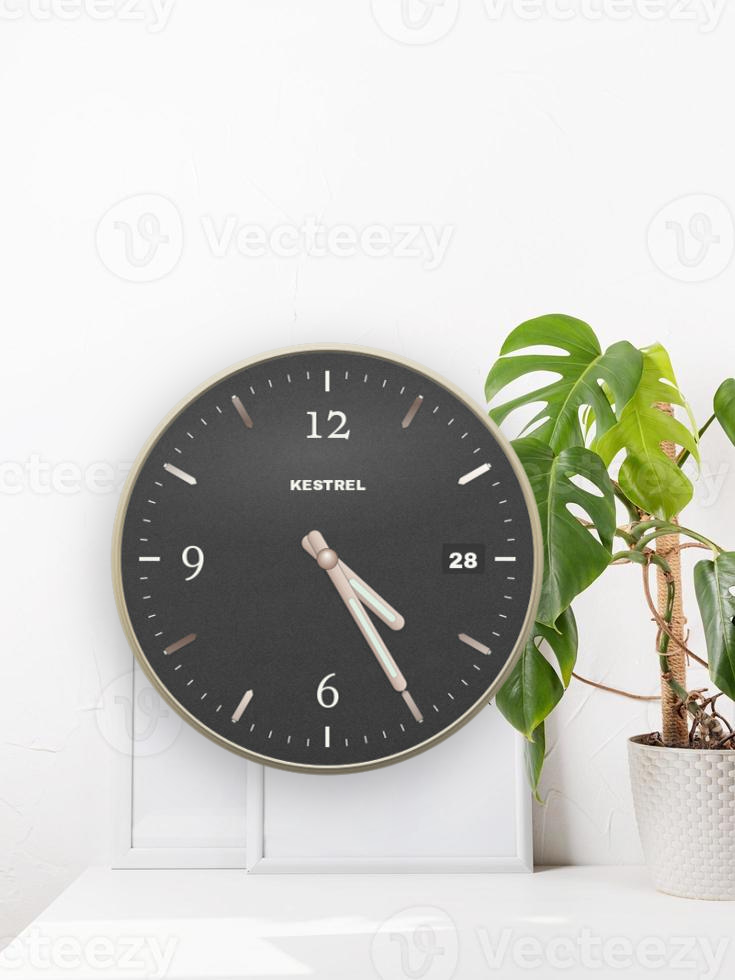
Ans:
4h25
